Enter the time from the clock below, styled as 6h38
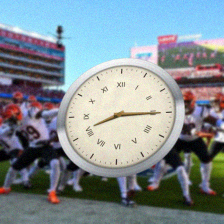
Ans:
8h15
